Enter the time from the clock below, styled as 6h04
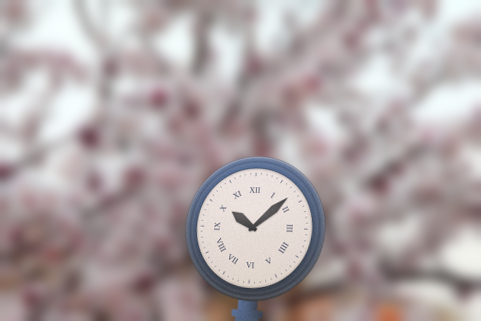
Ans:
10h08
